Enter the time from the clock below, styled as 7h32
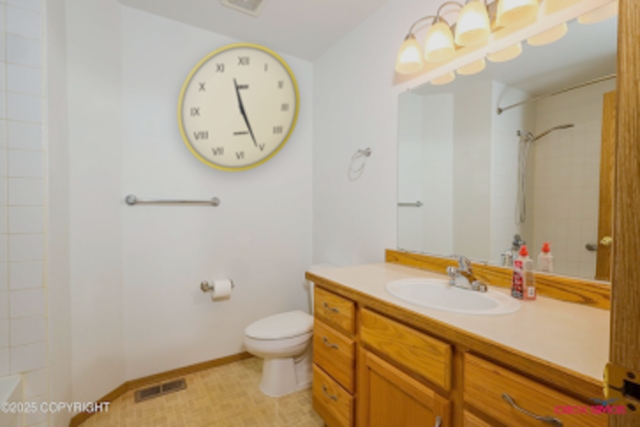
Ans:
11h26
